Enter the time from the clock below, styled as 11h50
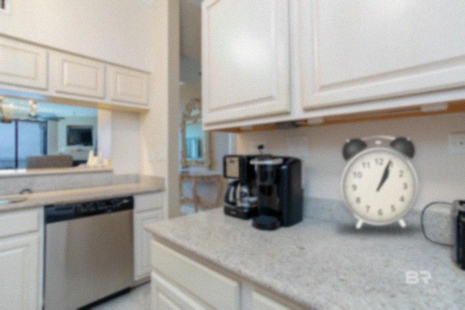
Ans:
1h04
